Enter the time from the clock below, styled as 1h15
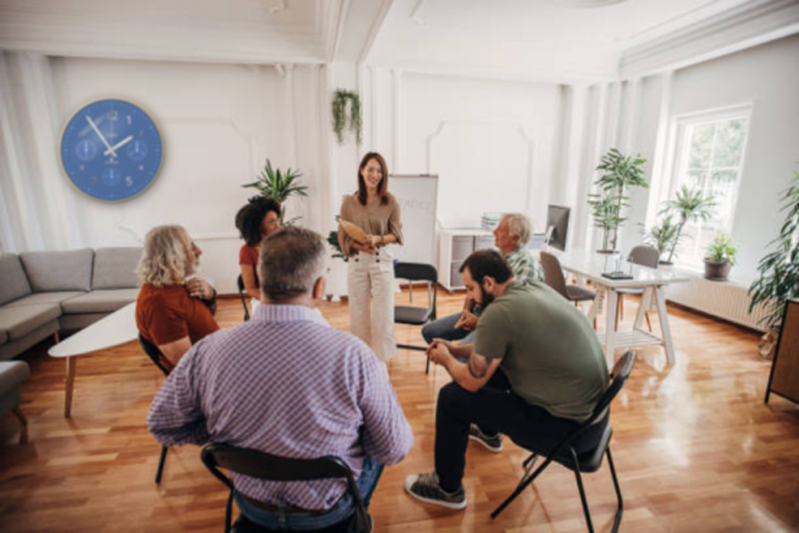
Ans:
1h54
